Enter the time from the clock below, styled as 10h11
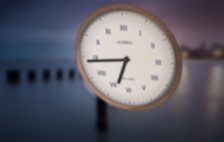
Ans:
6h44
